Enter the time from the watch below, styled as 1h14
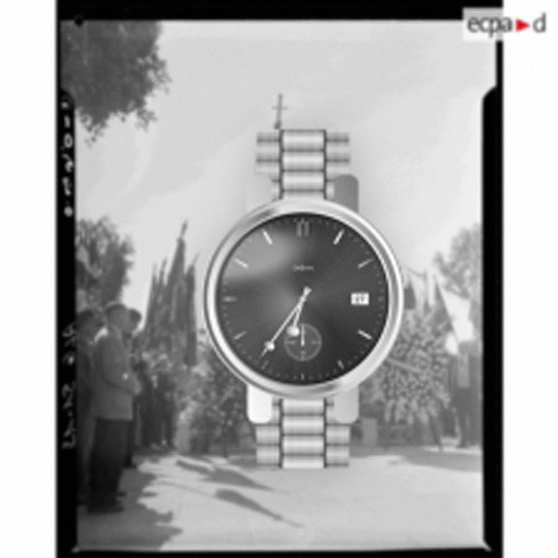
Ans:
6h36
